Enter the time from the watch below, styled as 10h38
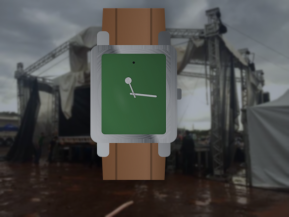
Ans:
11h16
